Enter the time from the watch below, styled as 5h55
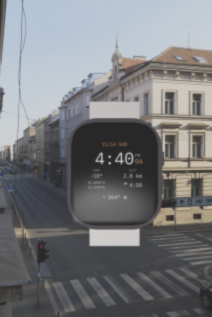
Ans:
4h40
